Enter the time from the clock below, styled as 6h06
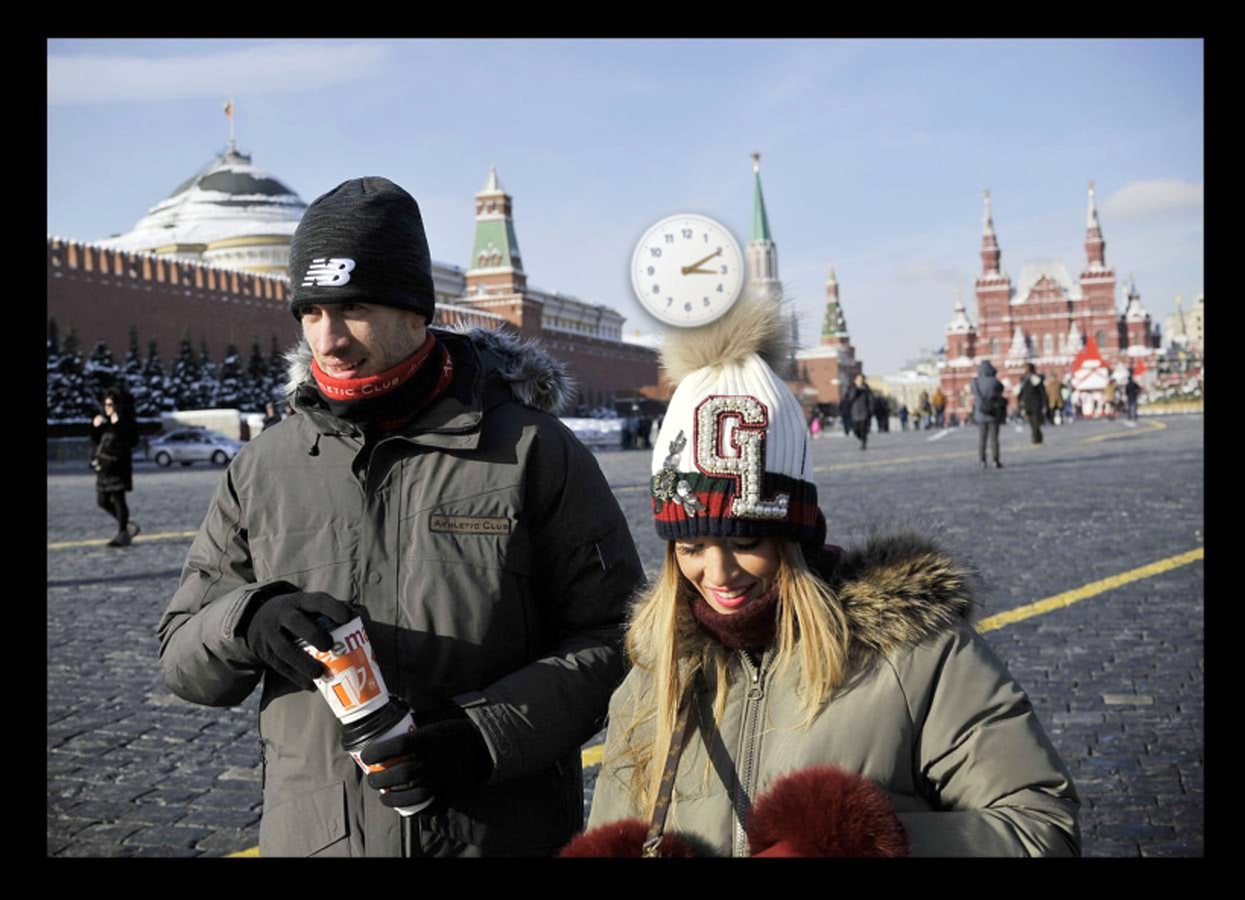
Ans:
3h10
